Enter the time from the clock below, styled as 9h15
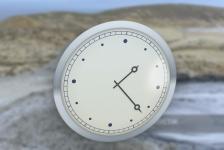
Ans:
1h22
